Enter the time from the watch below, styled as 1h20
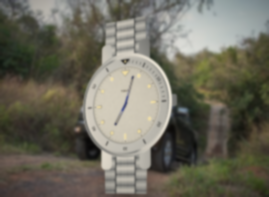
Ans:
7h03
